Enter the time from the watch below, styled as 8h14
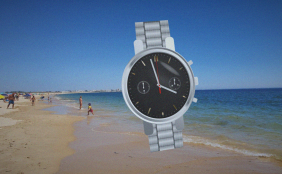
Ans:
3h58
